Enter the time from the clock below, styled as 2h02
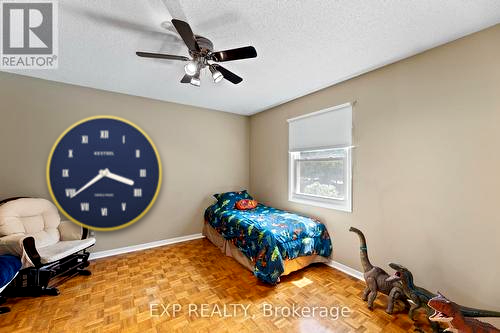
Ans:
3h39
